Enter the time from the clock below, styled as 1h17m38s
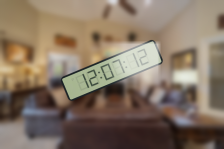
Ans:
12h07m12s
